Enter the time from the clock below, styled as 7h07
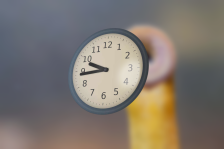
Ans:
9h44
